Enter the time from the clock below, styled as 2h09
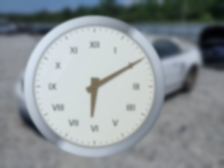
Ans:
6h10
